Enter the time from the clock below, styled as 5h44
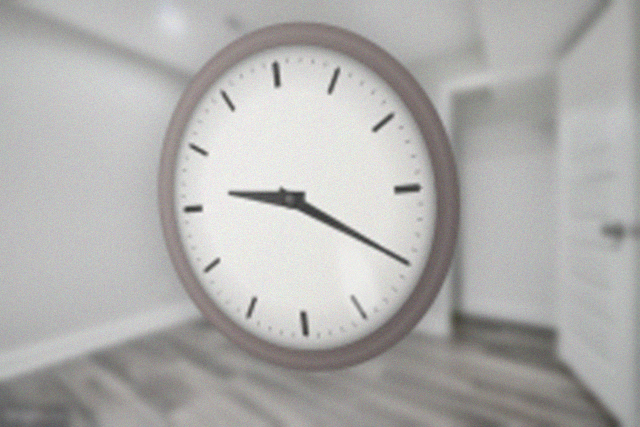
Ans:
9h20
